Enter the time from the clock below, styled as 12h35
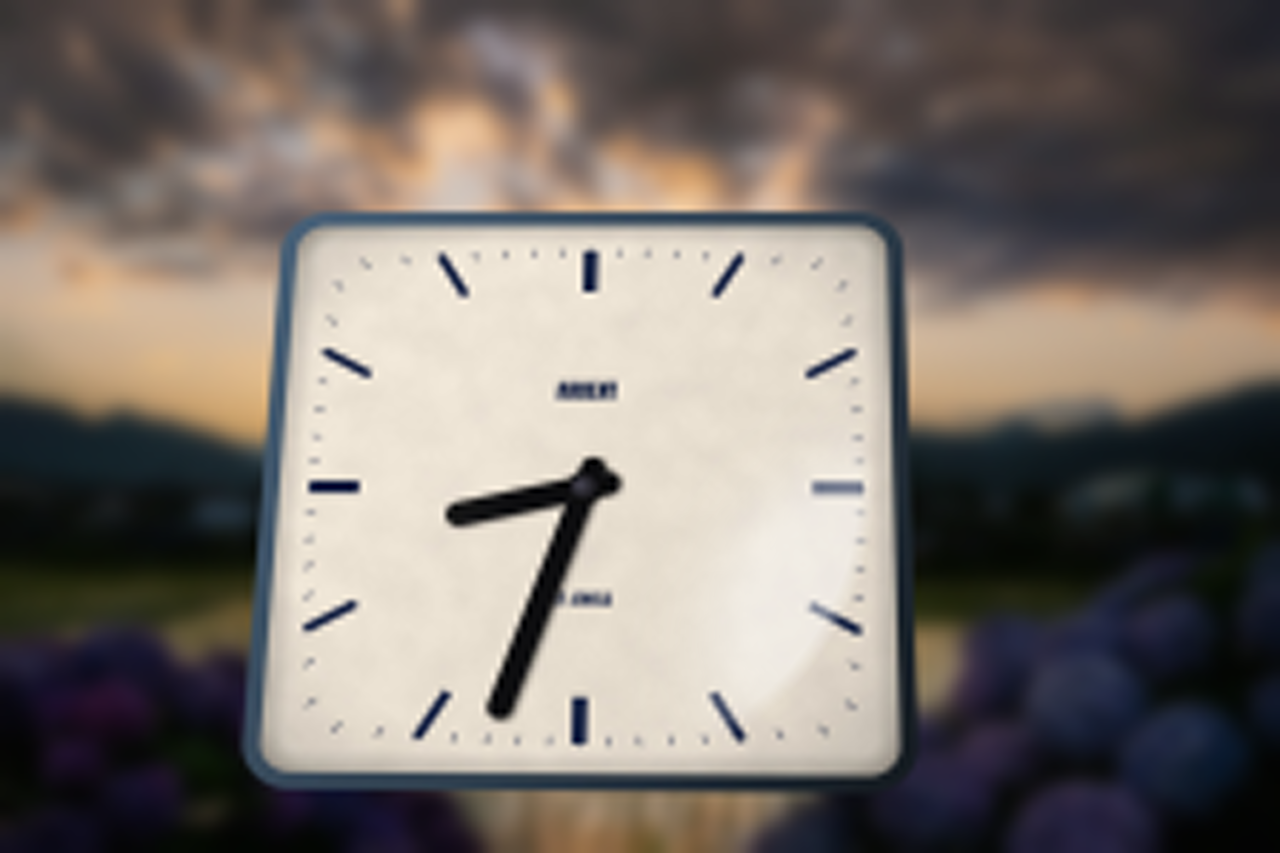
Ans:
8h33
